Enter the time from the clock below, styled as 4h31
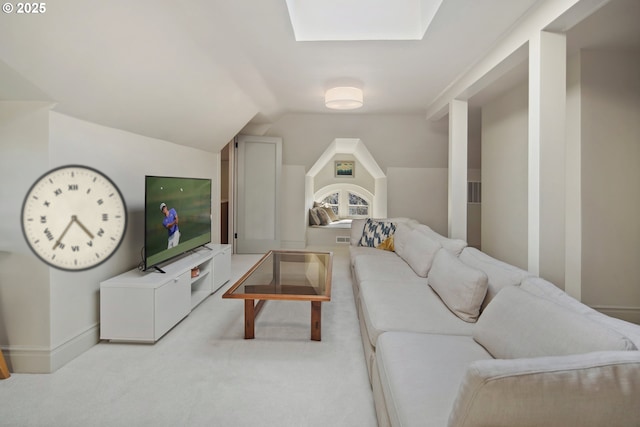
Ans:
4h36
